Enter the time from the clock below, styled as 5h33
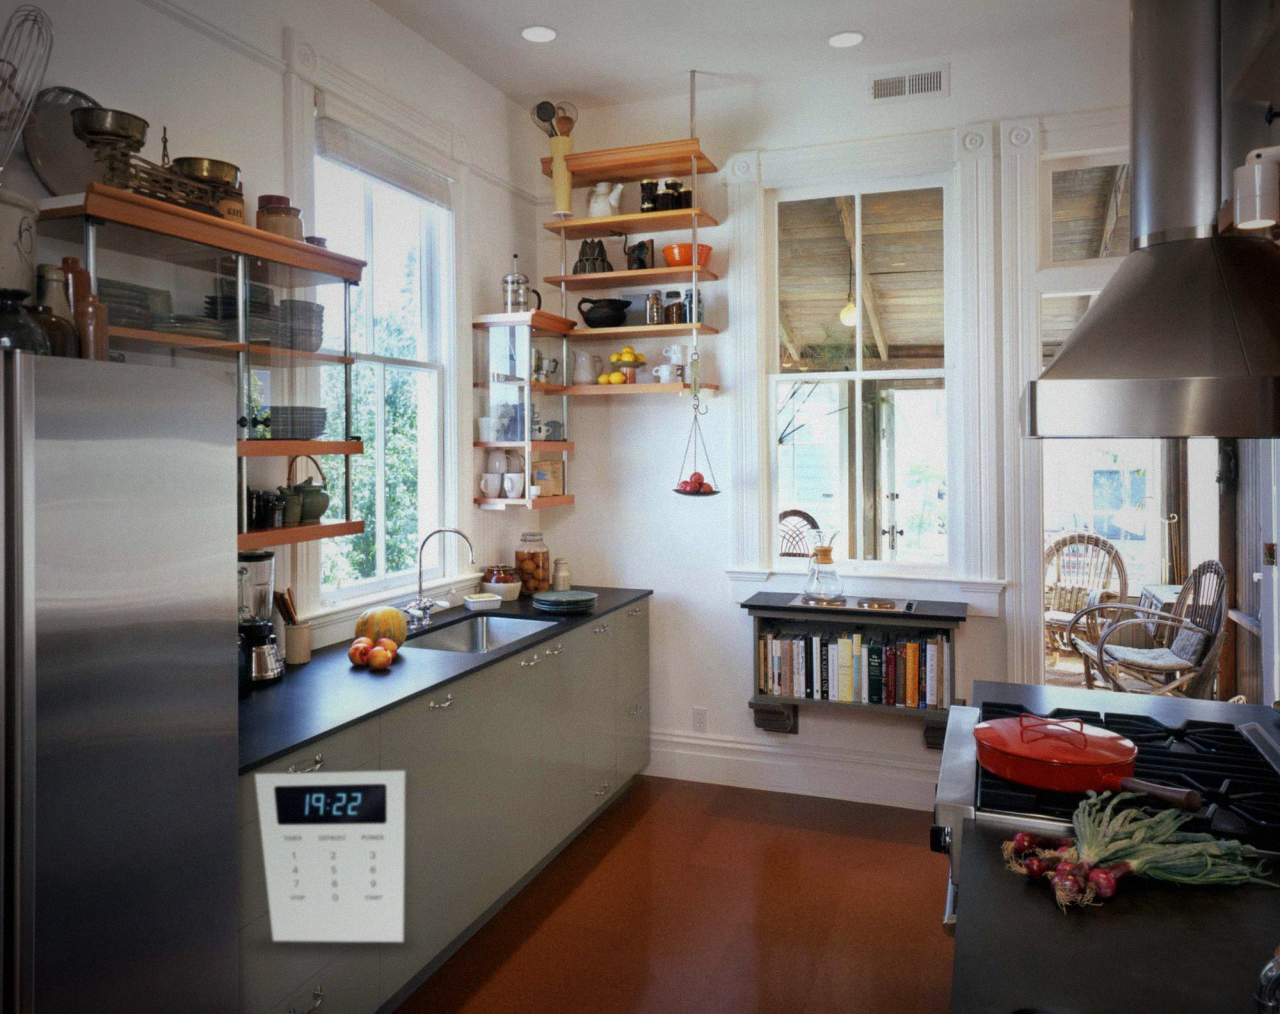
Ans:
19h22
